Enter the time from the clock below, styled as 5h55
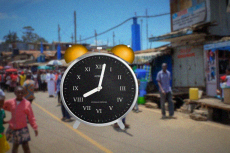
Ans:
8h02
